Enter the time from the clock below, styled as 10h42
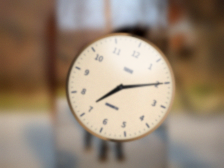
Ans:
7h10
